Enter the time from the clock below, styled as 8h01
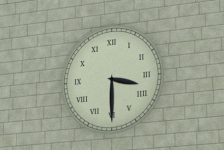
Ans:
3h30
